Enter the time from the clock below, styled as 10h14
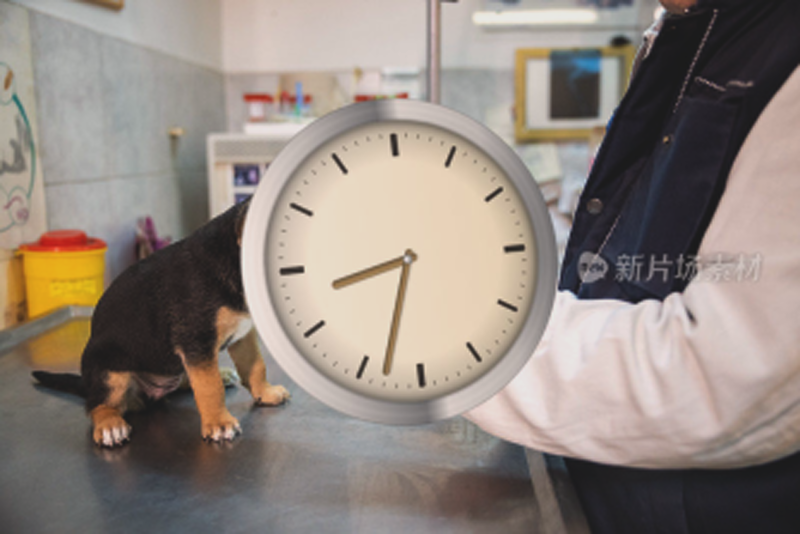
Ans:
8h33
